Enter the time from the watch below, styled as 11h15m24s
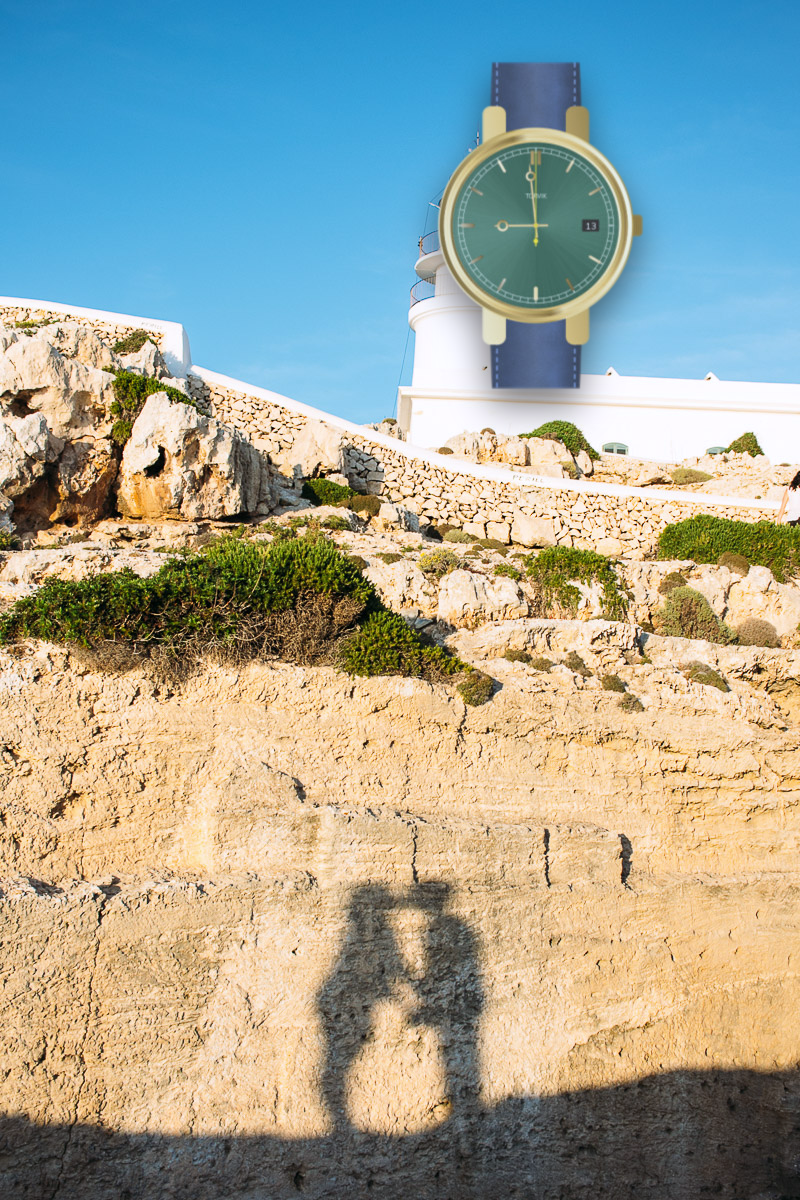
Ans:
8h59m00s
